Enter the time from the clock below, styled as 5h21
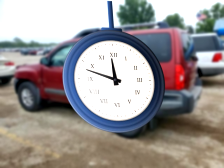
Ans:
11h48
